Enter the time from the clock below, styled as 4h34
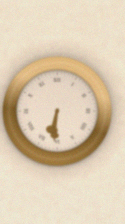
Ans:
6h31
